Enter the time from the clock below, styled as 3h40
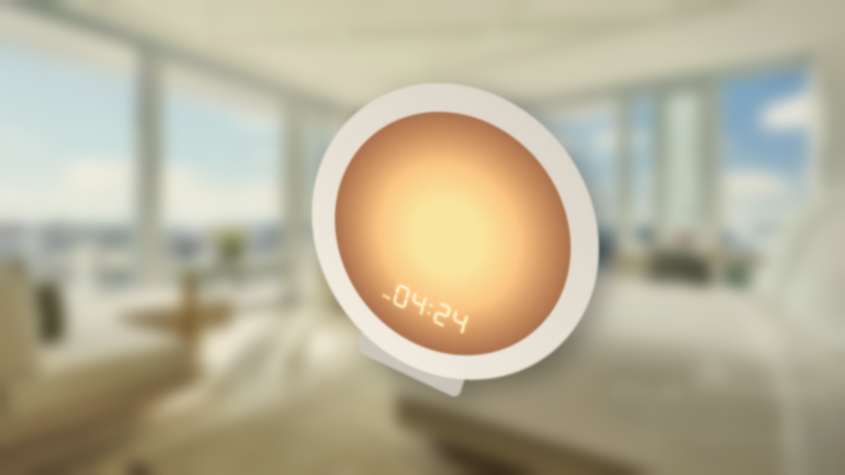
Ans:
4h24
